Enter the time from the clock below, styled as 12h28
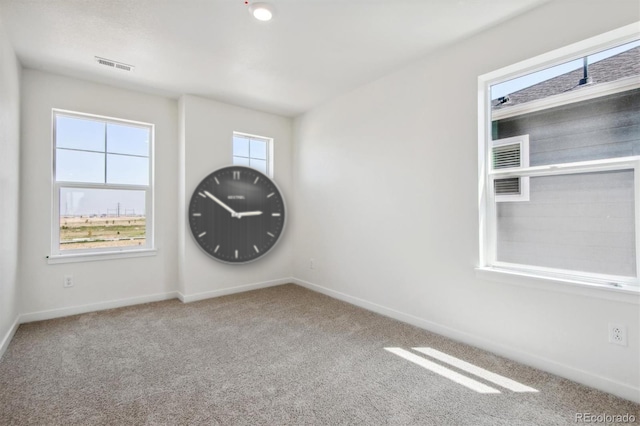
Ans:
2h51
